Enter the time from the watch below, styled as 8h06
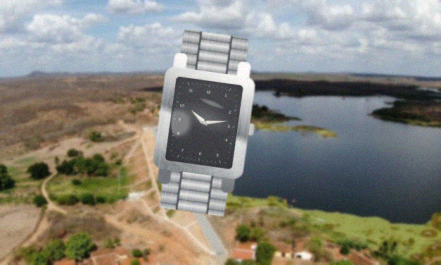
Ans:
10h13
